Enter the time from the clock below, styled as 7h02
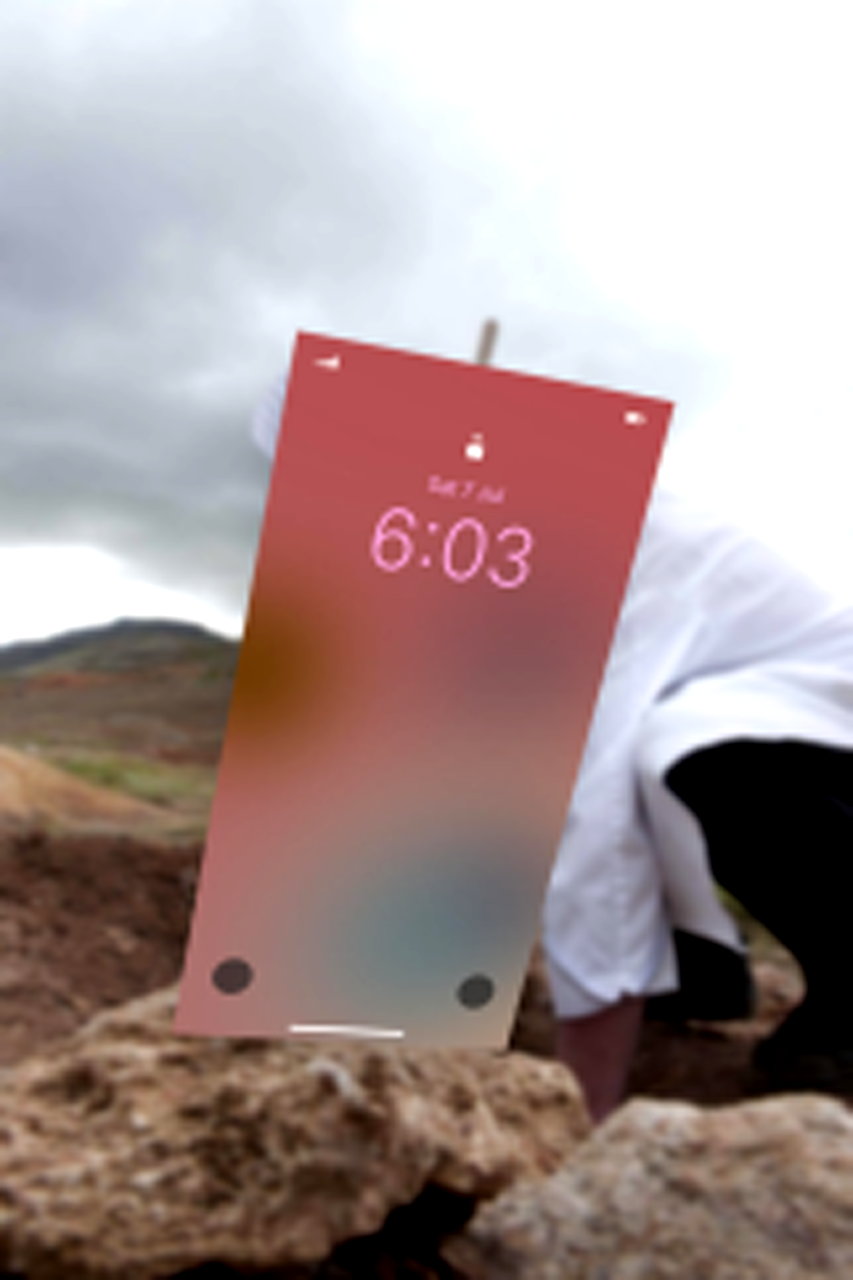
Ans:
6h03
